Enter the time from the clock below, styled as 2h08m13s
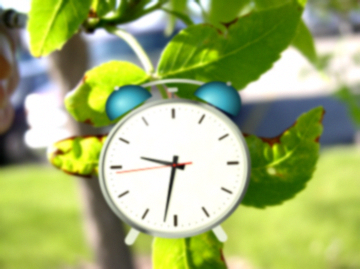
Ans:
9h31m44s
